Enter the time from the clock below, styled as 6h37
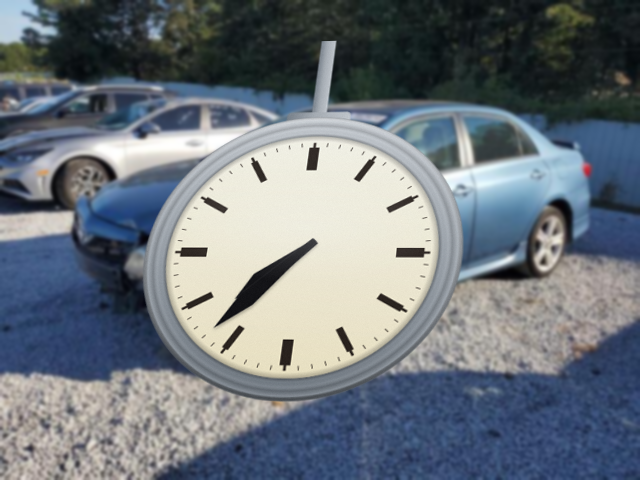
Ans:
7h37
